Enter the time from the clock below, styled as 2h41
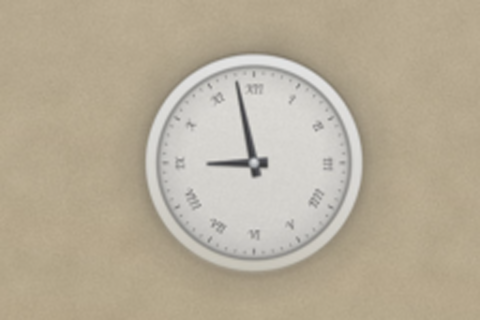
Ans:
8h58
